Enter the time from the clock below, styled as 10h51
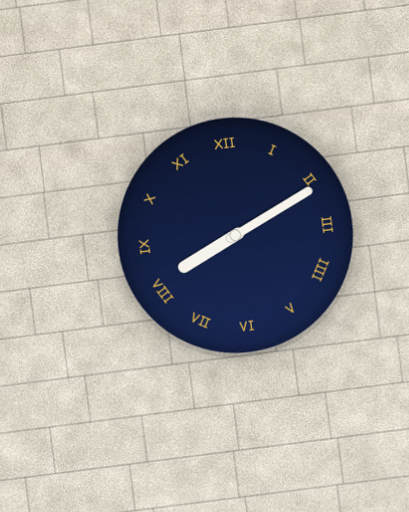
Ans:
8h11
